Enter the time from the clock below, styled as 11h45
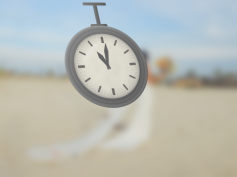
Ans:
11h01
